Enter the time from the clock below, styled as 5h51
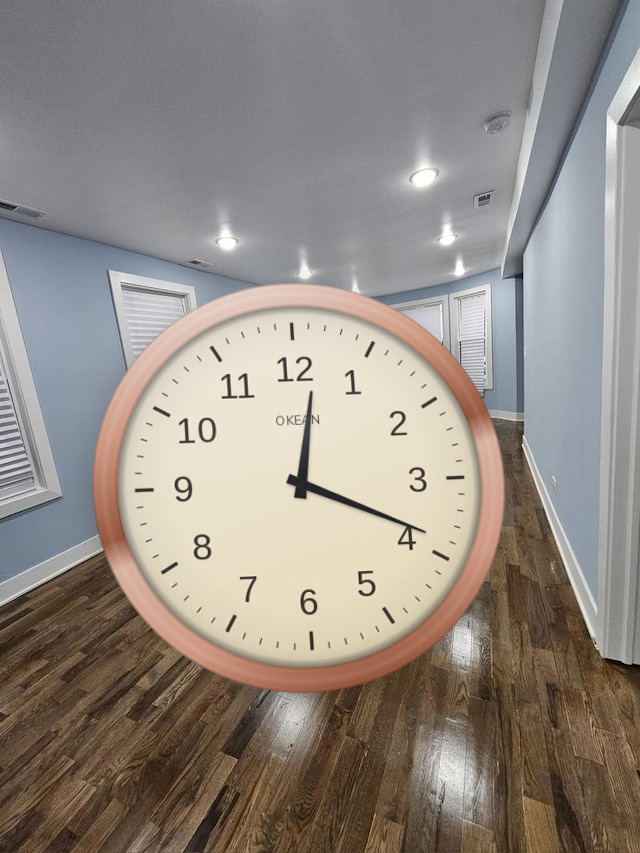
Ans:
12h19
